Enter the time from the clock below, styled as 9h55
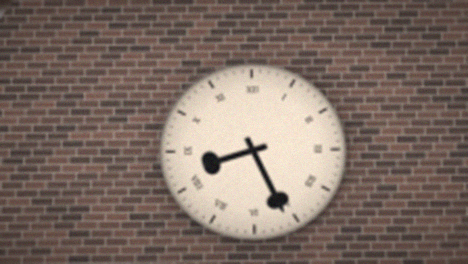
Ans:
8h26
